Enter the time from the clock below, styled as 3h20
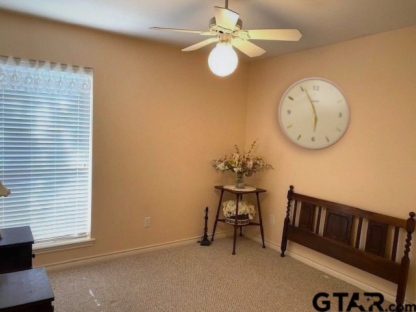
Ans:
5h56
